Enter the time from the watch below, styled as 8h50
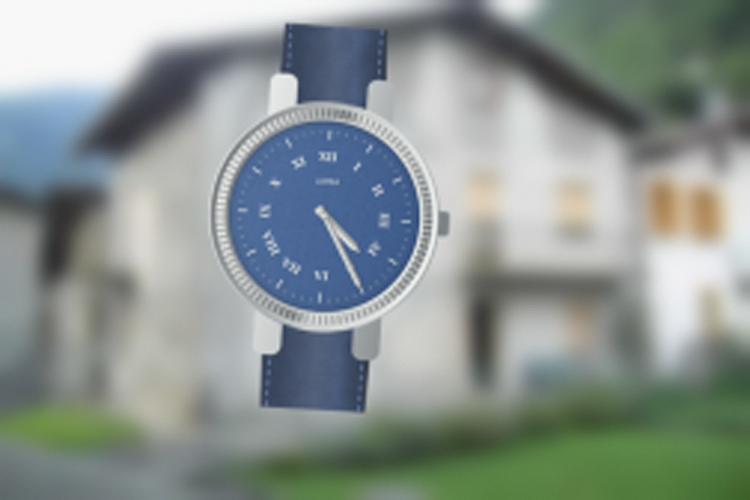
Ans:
4h25
